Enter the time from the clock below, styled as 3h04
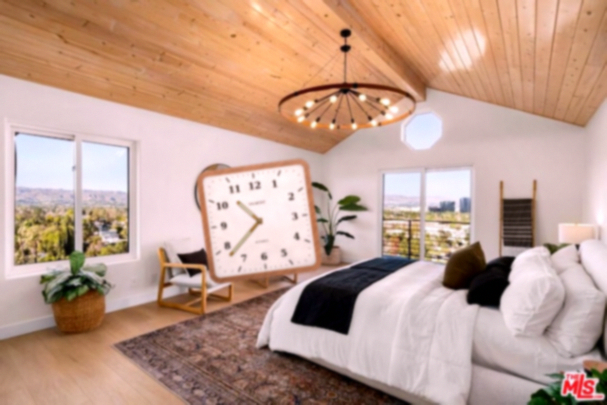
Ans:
10h38
